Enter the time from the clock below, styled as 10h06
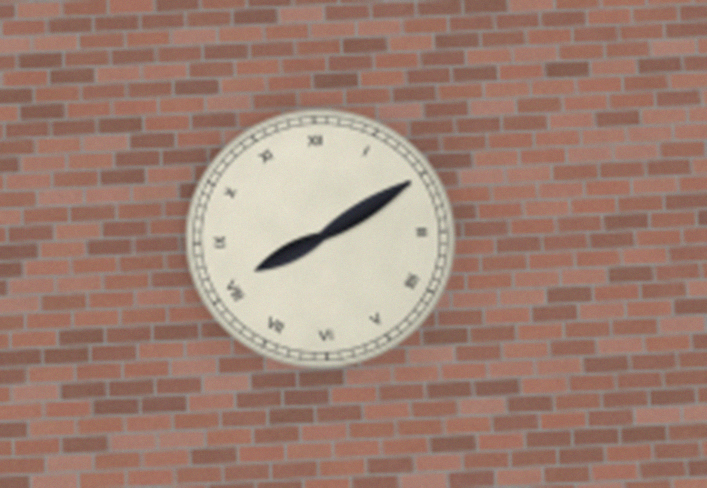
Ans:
8h10
